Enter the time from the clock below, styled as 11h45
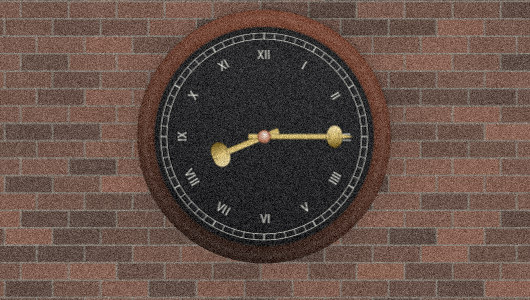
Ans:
8h15
